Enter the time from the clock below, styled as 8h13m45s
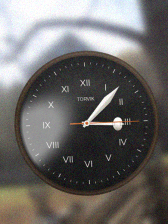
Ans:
3h07m15s
